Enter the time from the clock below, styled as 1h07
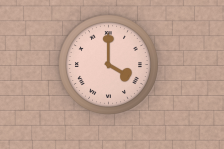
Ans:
4h00
